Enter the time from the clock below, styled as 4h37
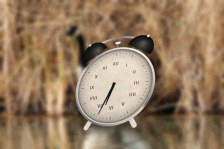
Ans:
6h34
